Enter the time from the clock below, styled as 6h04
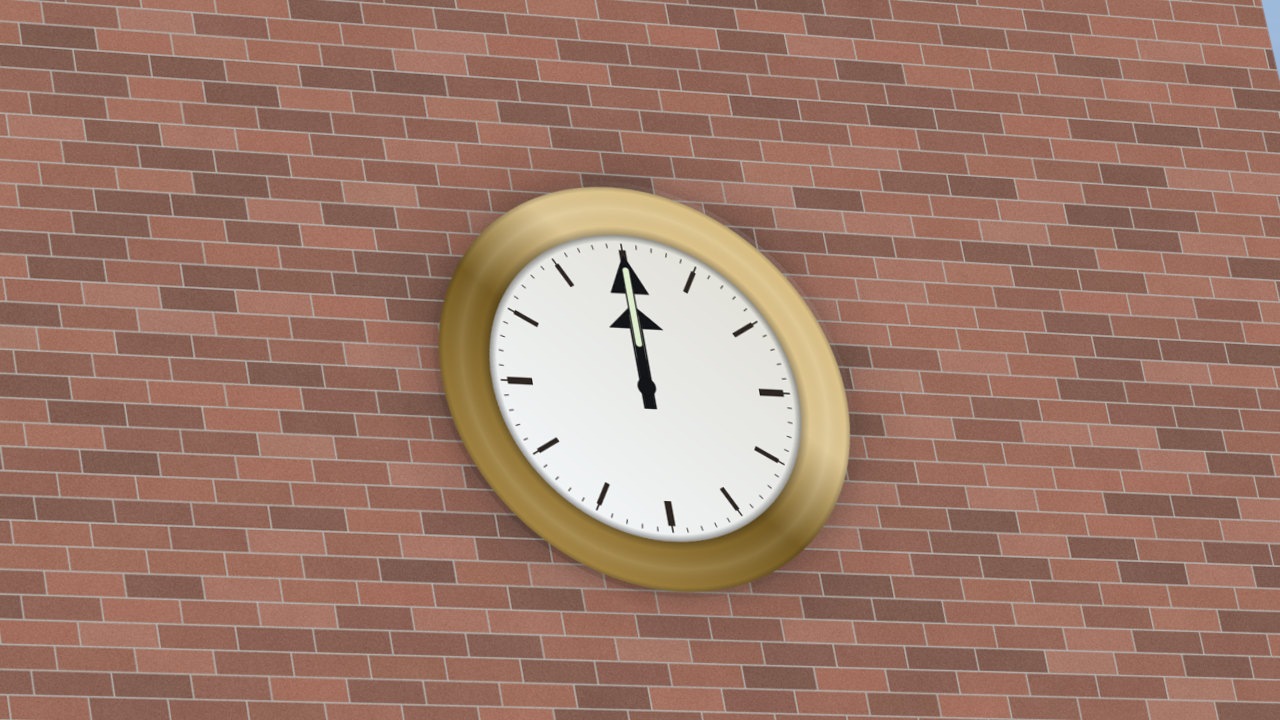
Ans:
12h00
